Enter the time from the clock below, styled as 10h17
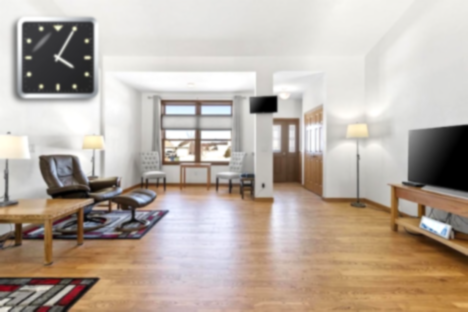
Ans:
4h05
